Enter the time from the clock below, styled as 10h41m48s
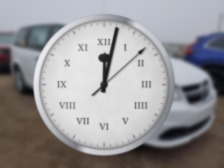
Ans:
12h02m08s
